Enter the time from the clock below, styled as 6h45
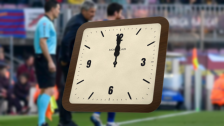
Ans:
12h00
